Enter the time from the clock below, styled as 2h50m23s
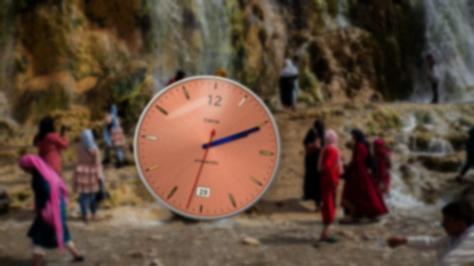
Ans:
2h10m32s
